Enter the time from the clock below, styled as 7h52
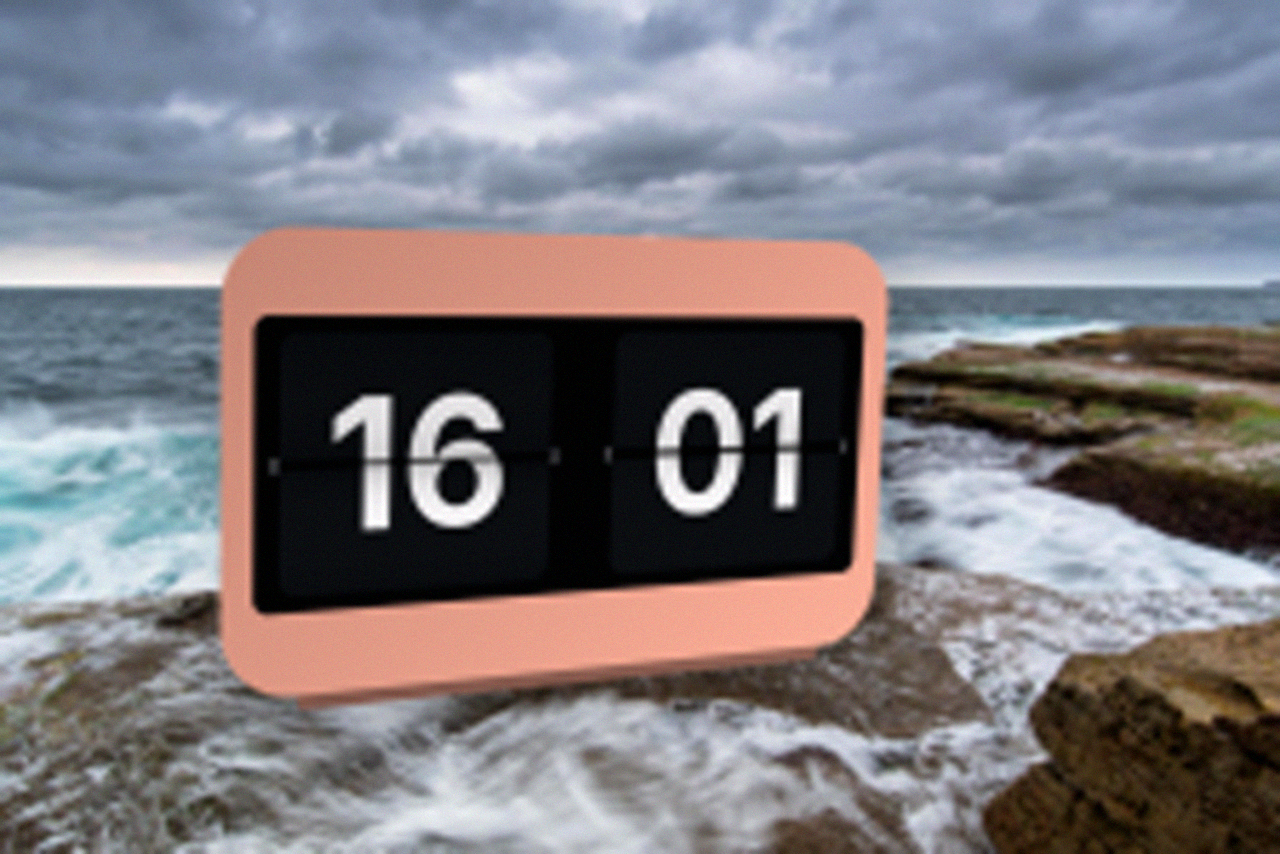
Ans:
16h01
